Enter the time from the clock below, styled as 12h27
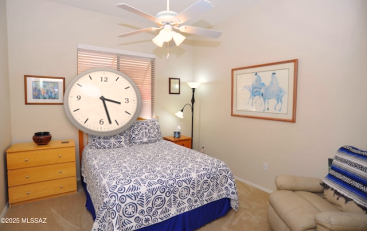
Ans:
3h27
